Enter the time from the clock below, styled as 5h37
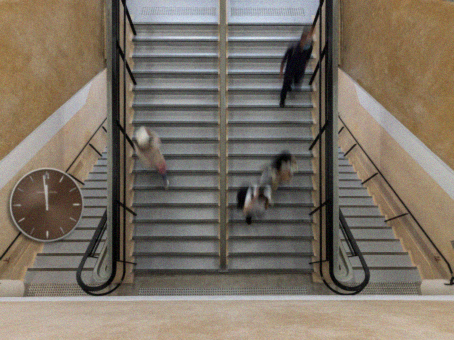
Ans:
11h59
